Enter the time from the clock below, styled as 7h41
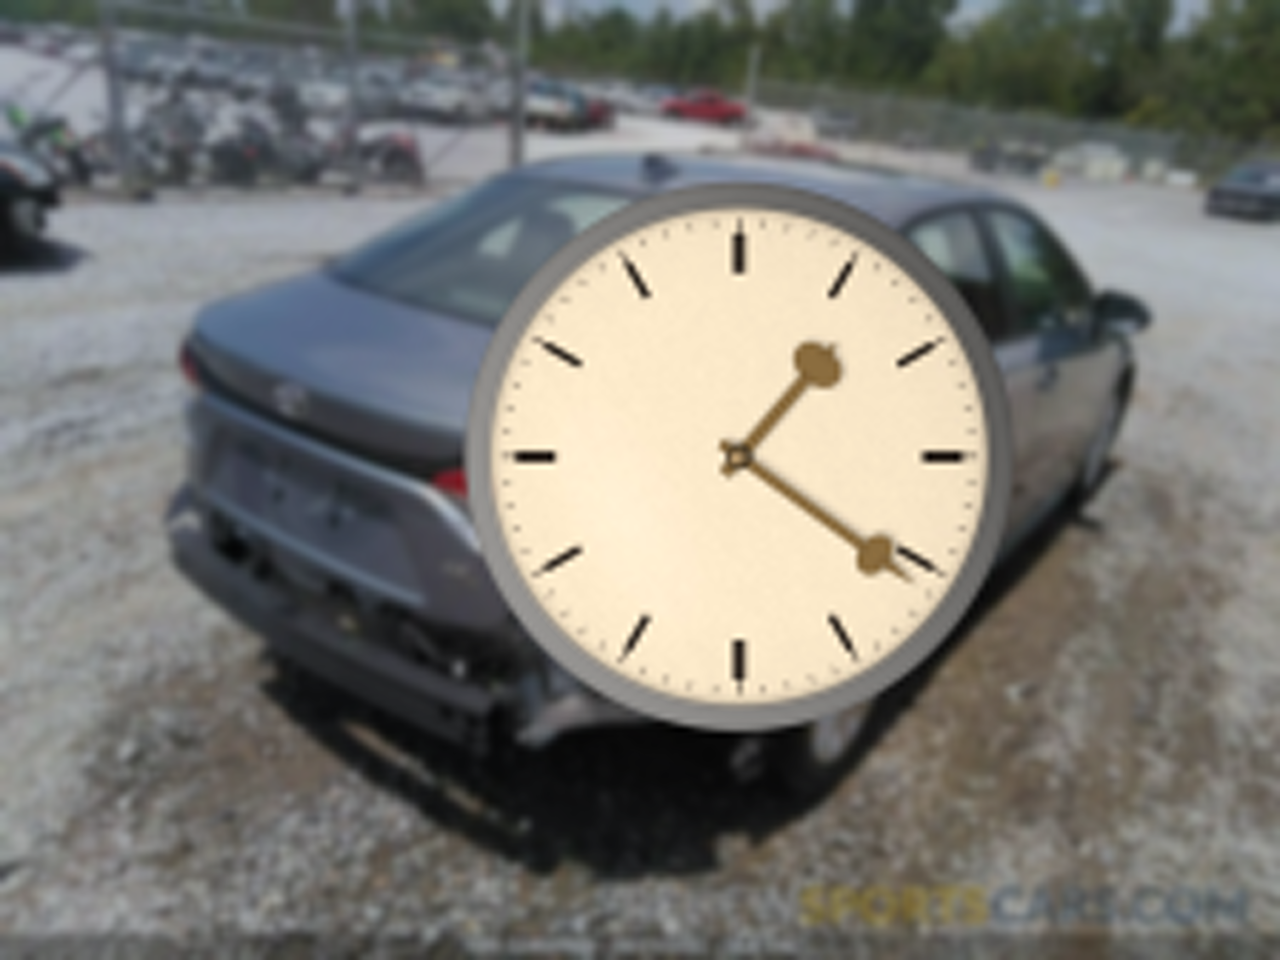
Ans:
1h21
